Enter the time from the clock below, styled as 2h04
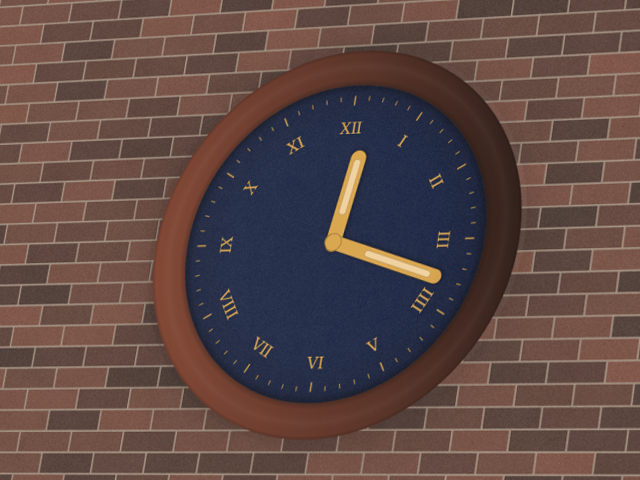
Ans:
12h18
